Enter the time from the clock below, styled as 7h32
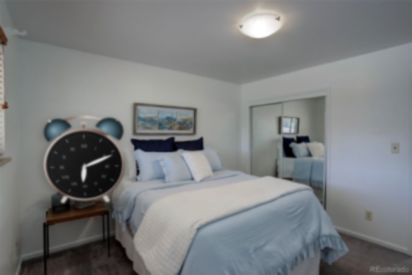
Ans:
6h11
